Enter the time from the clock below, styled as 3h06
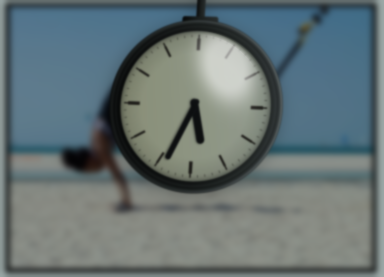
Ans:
5h34
